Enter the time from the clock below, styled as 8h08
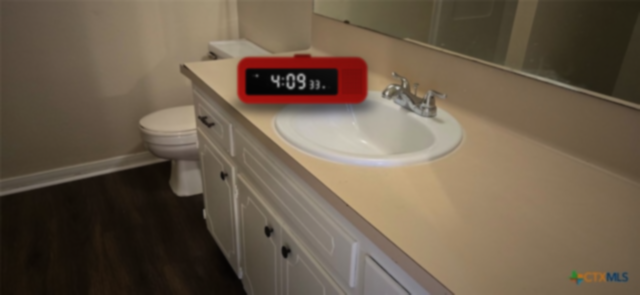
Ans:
4h09
